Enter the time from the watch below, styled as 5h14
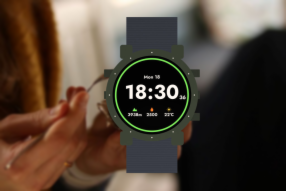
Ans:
18h30
